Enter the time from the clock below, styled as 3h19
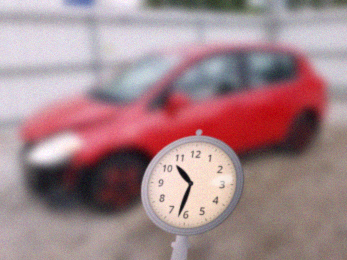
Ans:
10h32
